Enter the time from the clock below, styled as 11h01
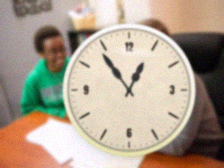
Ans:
12h54
